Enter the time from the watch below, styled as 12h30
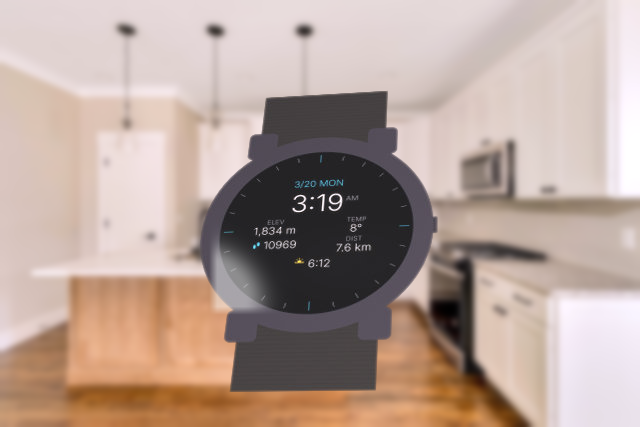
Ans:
3h19
